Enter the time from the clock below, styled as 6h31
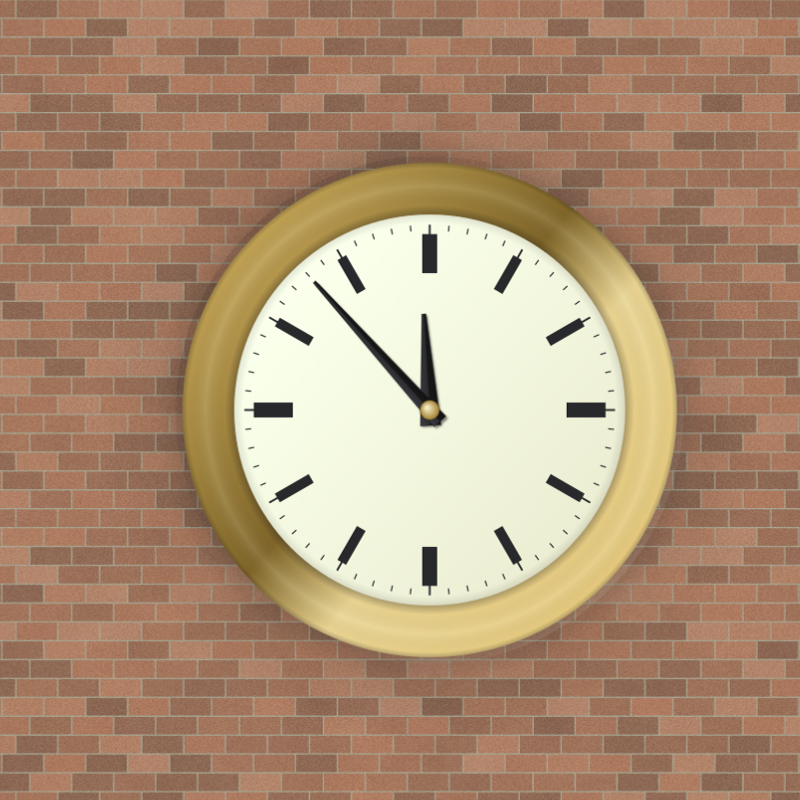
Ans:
11h53
